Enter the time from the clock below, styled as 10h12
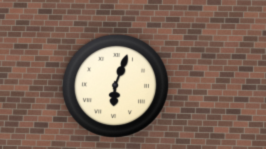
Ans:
6h03
